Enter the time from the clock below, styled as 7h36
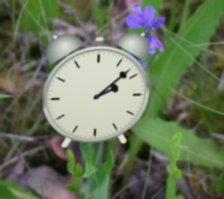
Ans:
2h08
